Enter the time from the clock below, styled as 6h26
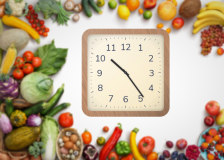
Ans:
10h24
